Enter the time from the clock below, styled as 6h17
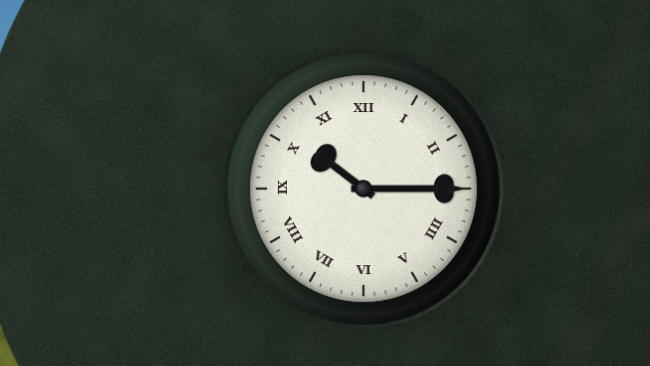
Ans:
10h15
